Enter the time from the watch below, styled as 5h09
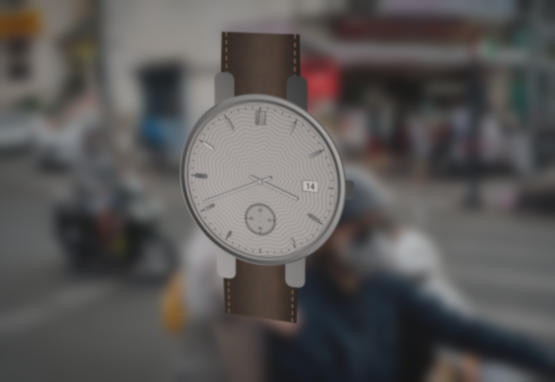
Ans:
3h41
